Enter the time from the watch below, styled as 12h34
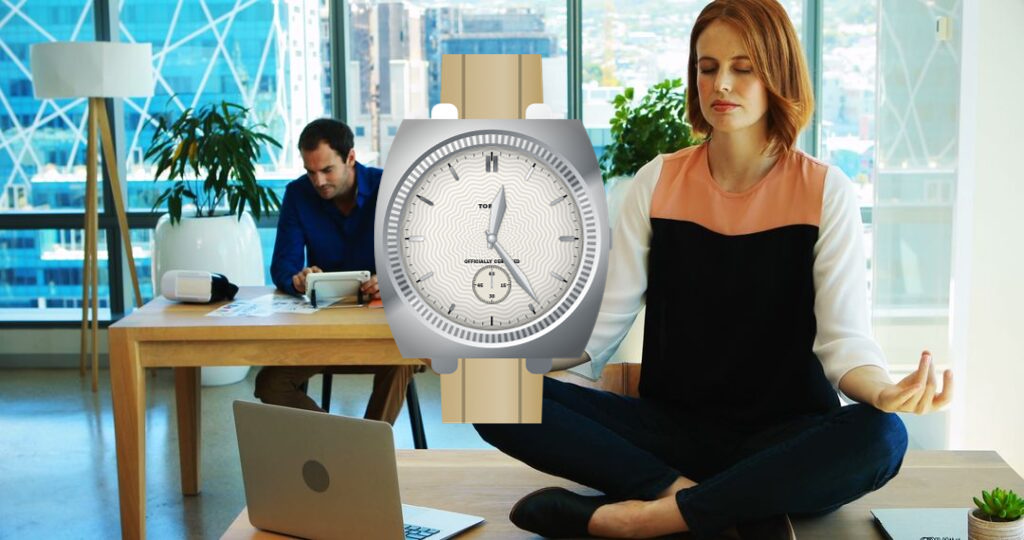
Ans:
12h24
